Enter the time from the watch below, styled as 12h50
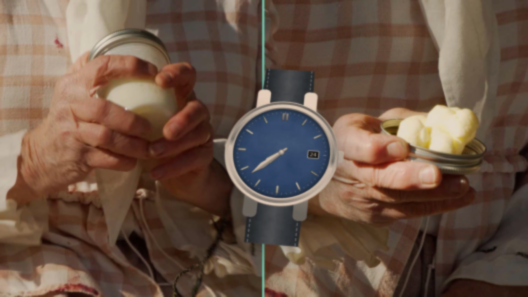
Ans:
7h38
